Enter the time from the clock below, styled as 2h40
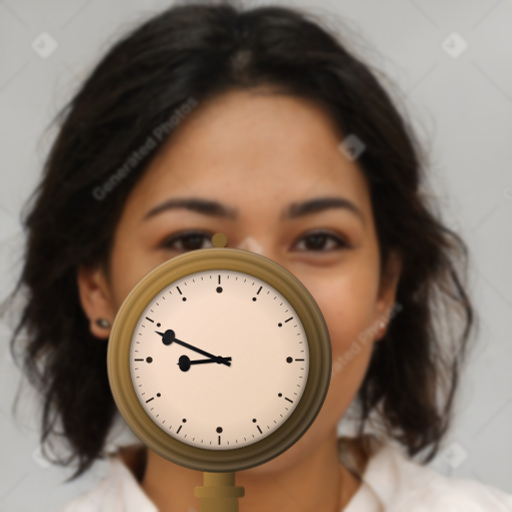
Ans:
8h49
